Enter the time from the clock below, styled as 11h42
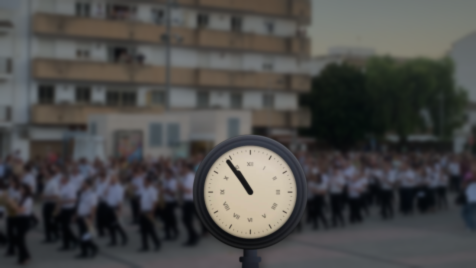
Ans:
10h54
